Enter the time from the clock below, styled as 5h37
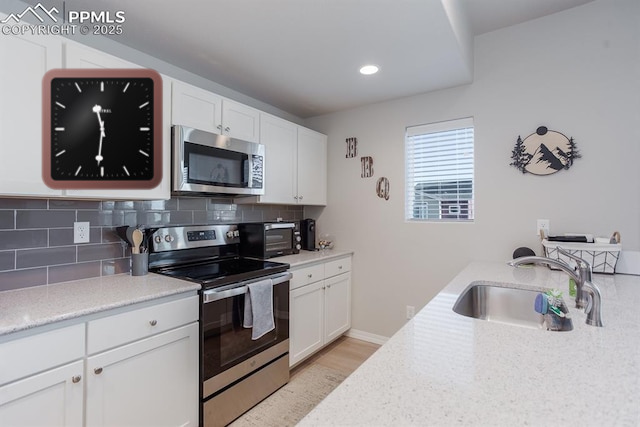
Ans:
11h31
